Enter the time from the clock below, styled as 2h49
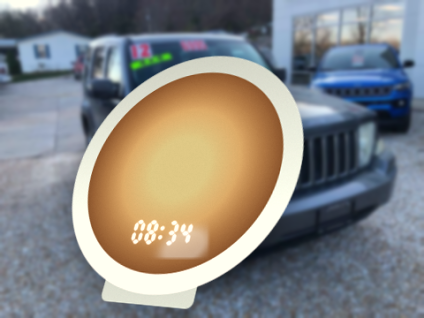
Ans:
8h34
